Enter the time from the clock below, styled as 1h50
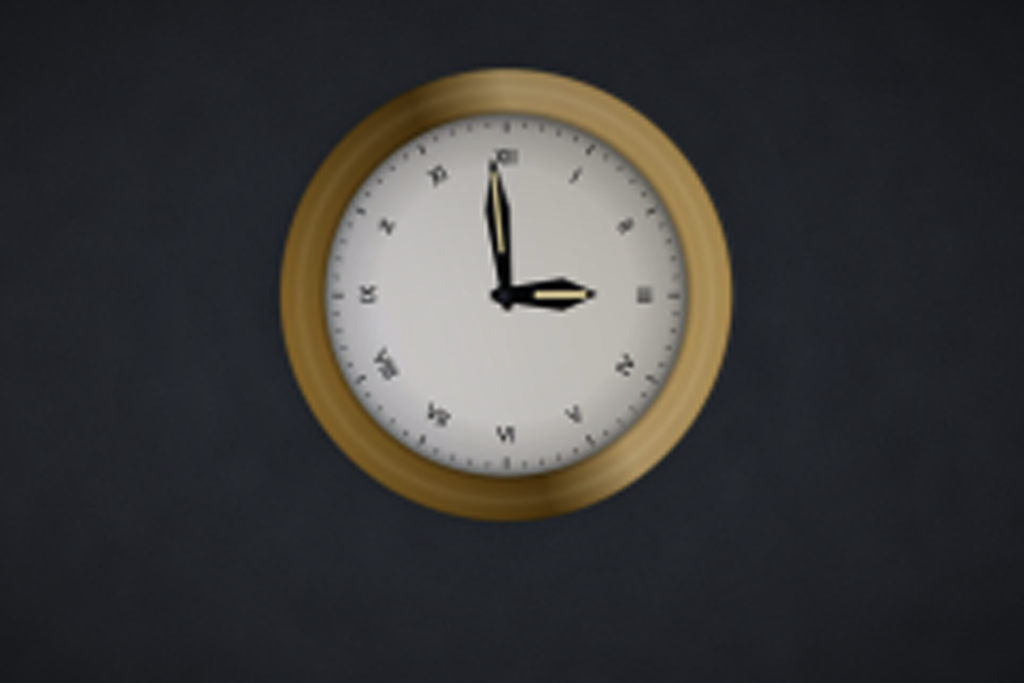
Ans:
2h59
